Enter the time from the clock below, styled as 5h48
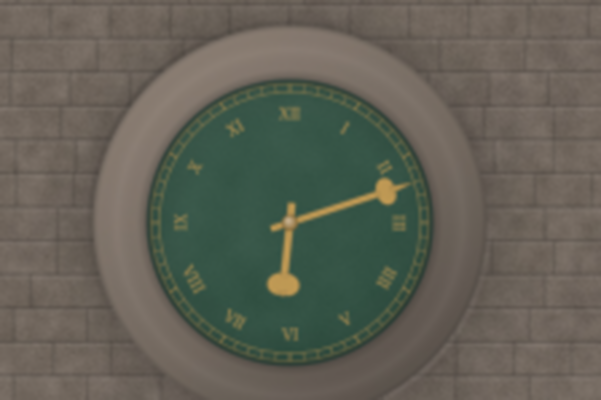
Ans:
6h12
